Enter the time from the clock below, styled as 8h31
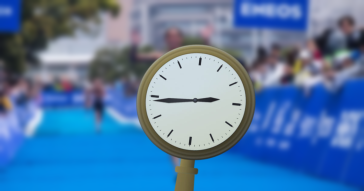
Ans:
2h44
